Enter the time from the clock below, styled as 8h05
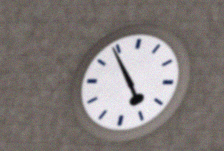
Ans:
4h54
